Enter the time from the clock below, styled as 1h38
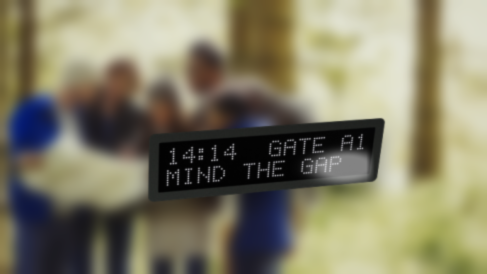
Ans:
14h14
